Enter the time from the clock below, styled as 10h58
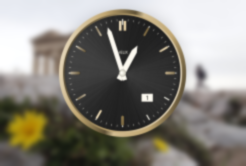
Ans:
12h57
